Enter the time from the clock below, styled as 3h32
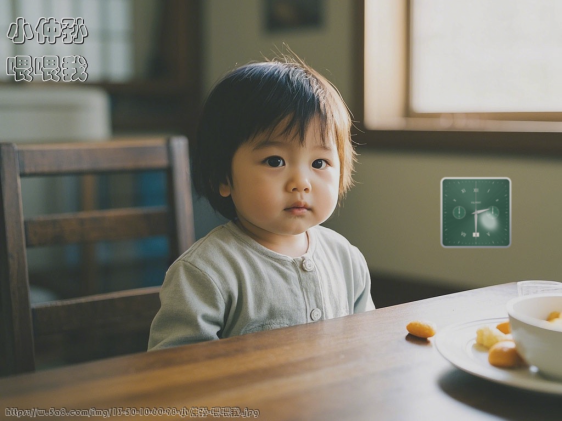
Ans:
2h30
